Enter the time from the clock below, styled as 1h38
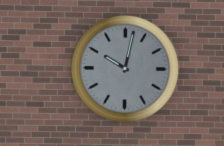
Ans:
10h02
